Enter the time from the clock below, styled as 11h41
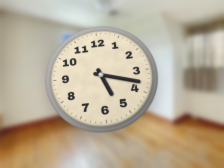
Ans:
5h18
